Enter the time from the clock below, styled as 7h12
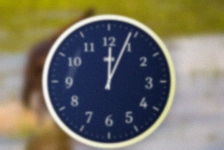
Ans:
12h04
